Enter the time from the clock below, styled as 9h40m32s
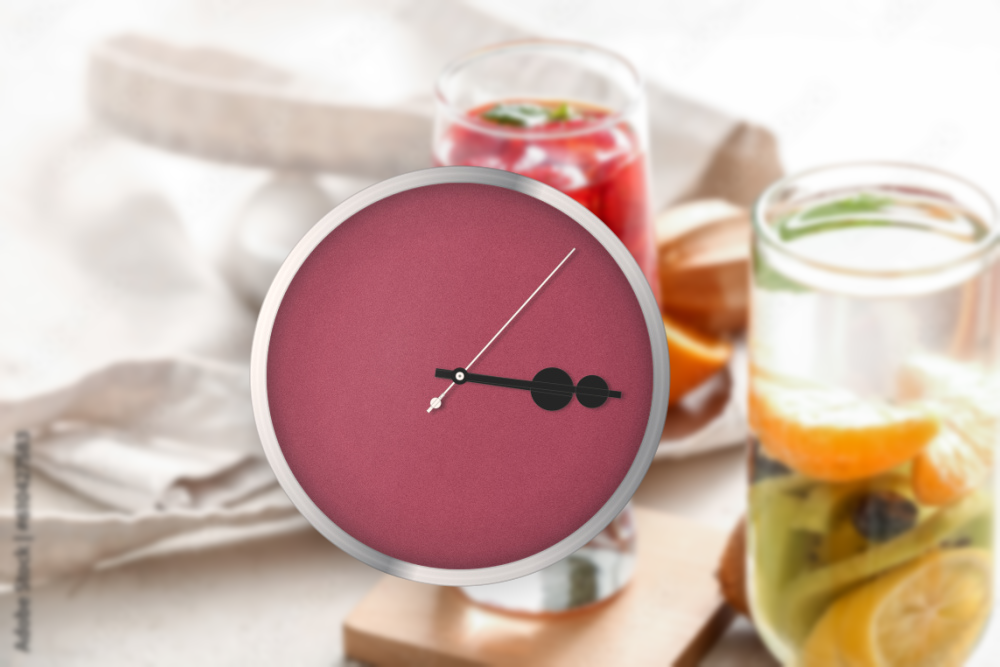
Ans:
3h16m07s
